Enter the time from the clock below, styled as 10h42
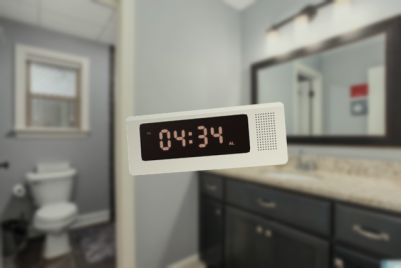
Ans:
4h34
